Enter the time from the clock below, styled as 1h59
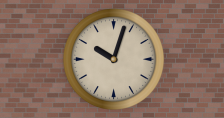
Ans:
10h03
